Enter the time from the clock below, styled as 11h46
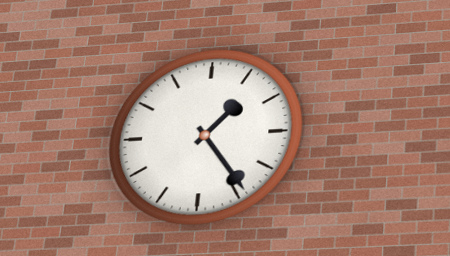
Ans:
1h24
